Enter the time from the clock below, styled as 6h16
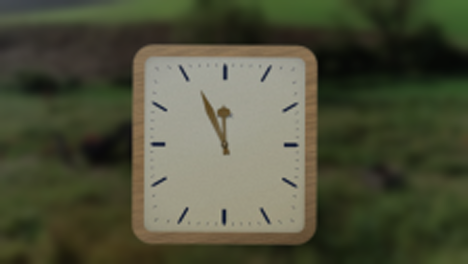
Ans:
11h56
